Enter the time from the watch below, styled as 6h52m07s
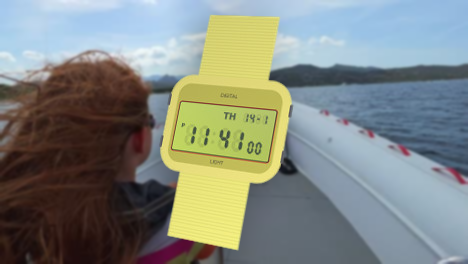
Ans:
11h41m00s
